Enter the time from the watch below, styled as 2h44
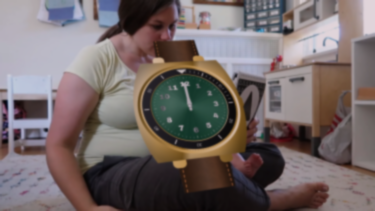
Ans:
12h00
